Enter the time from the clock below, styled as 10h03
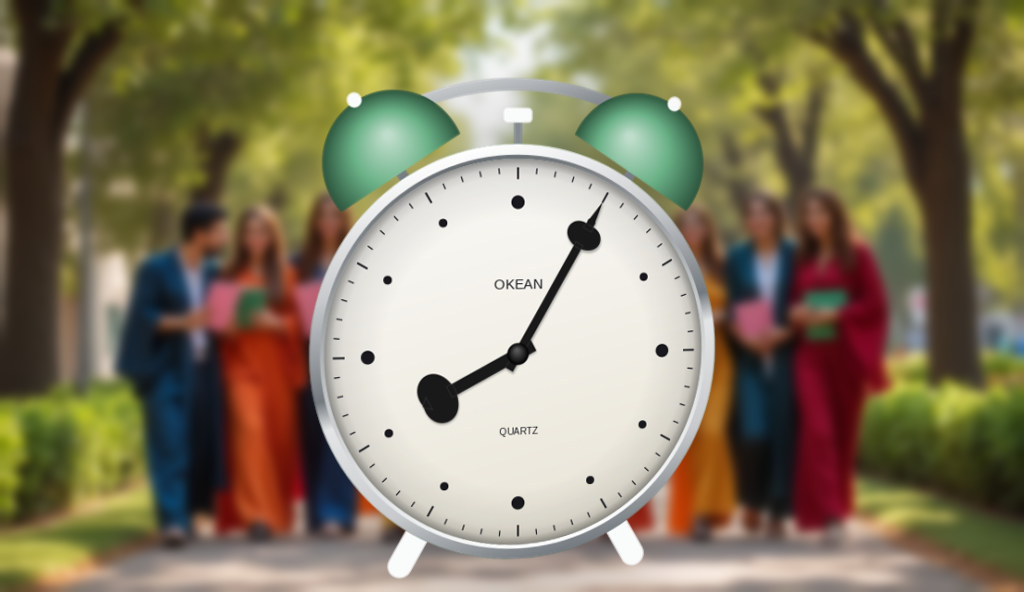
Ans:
8h05
